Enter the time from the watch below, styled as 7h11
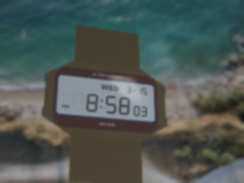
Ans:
8h58
